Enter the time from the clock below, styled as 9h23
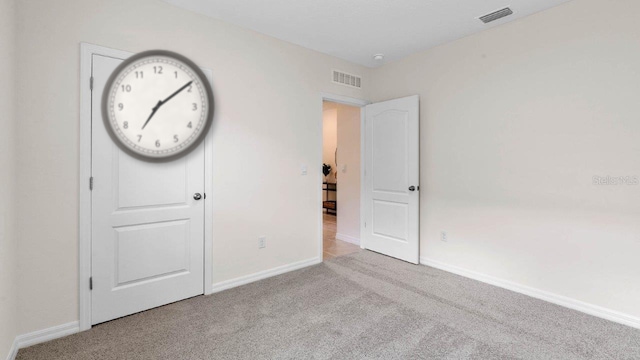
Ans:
7h09
